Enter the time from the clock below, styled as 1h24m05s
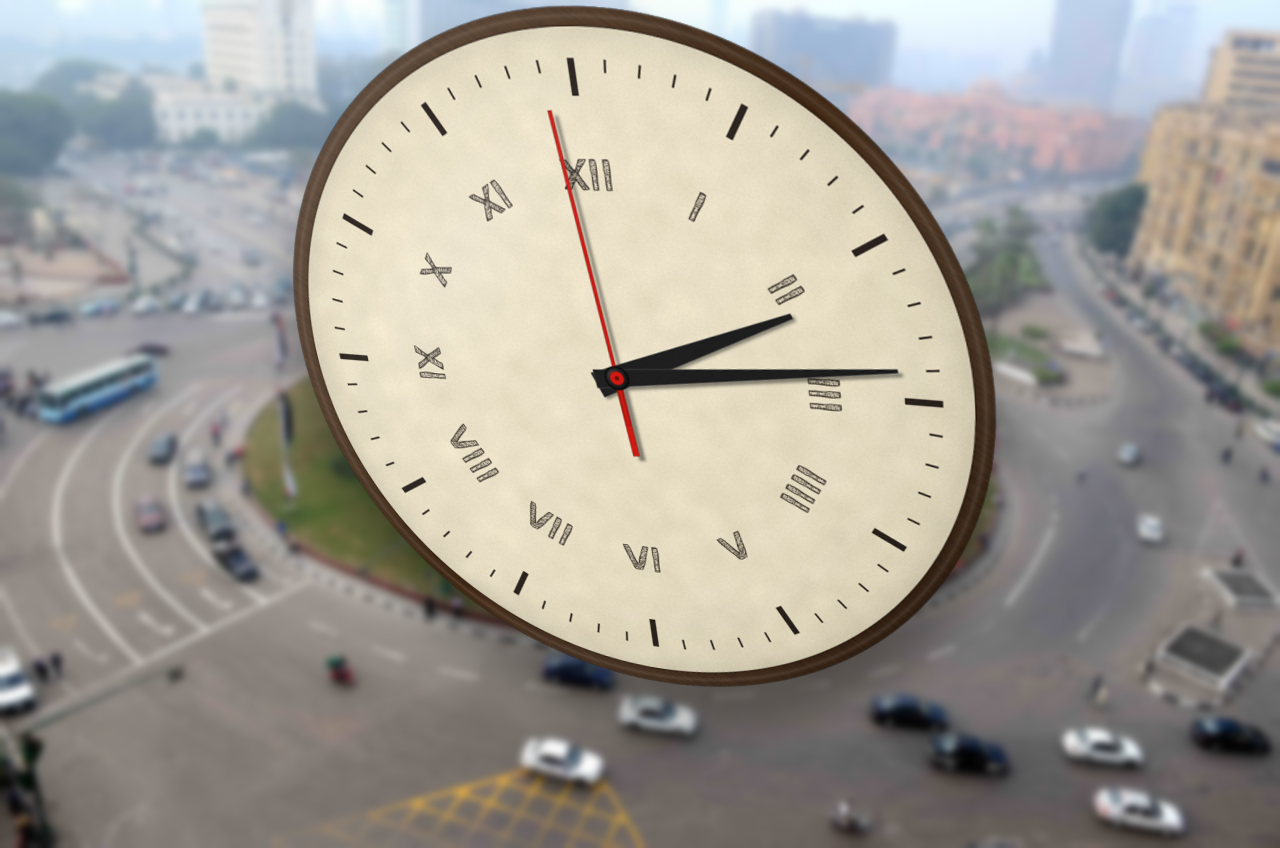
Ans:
2h13m59s
